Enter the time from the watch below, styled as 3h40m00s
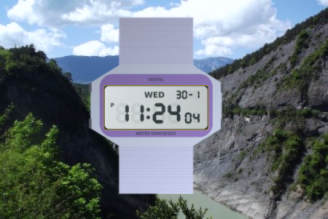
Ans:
11h24m04s
